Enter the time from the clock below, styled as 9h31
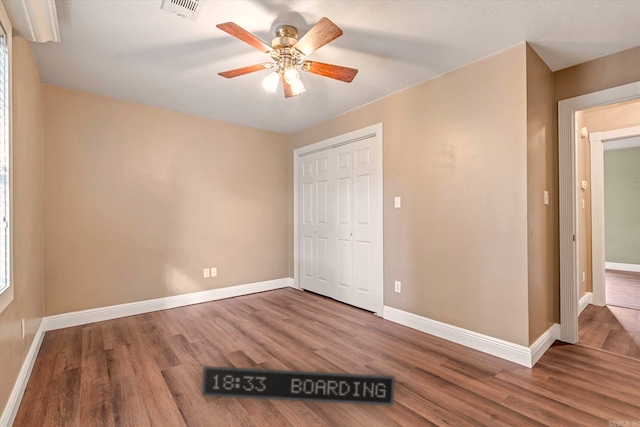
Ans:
18h33
